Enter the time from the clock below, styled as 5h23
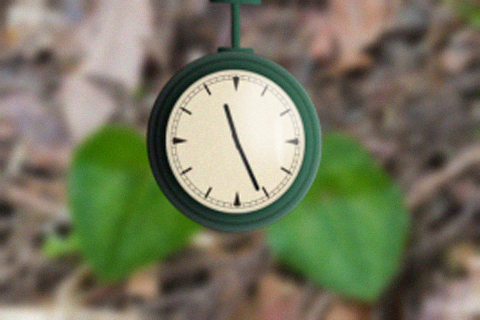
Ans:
11h26
